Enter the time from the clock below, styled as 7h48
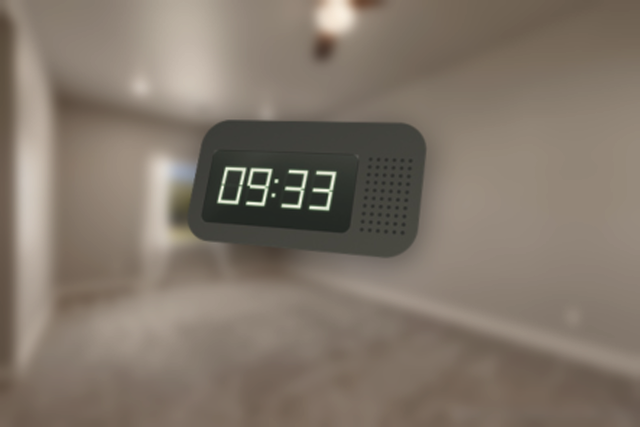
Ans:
9h33
